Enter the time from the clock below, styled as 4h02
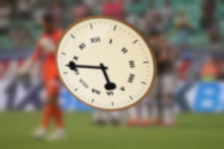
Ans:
5h47
